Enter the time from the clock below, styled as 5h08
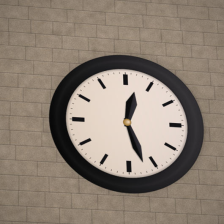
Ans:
12h27
